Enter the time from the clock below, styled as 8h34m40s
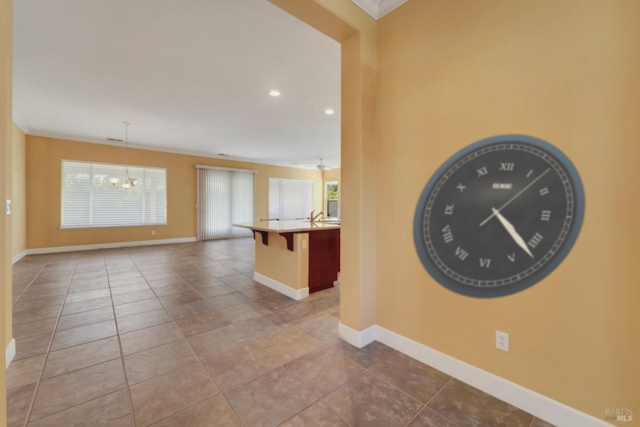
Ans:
4h22m07s
